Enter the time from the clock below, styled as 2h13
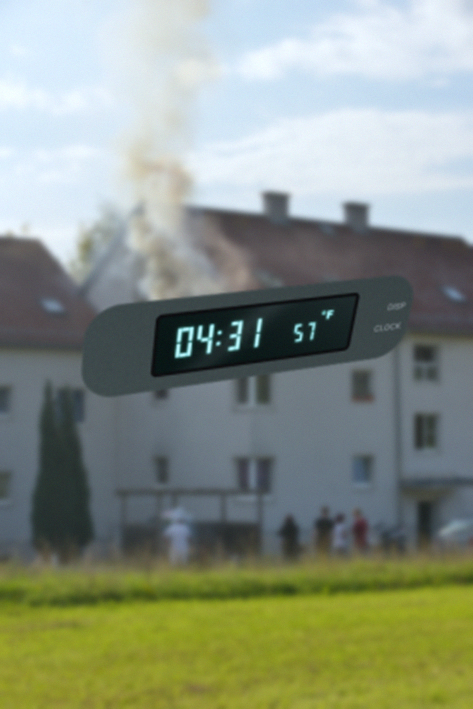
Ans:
4h31
